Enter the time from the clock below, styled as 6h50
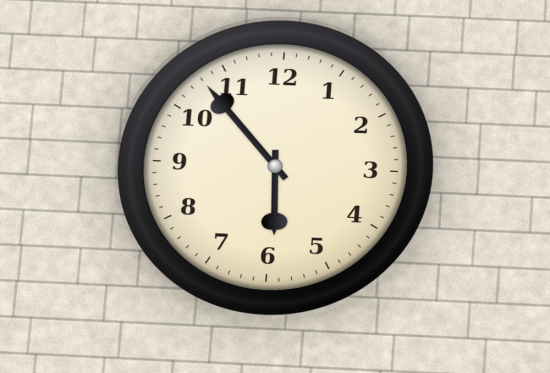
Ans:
5h53
